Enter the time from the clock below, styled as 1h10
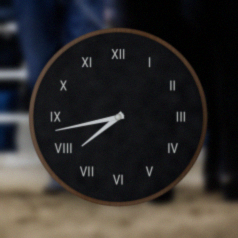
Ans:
7h43
